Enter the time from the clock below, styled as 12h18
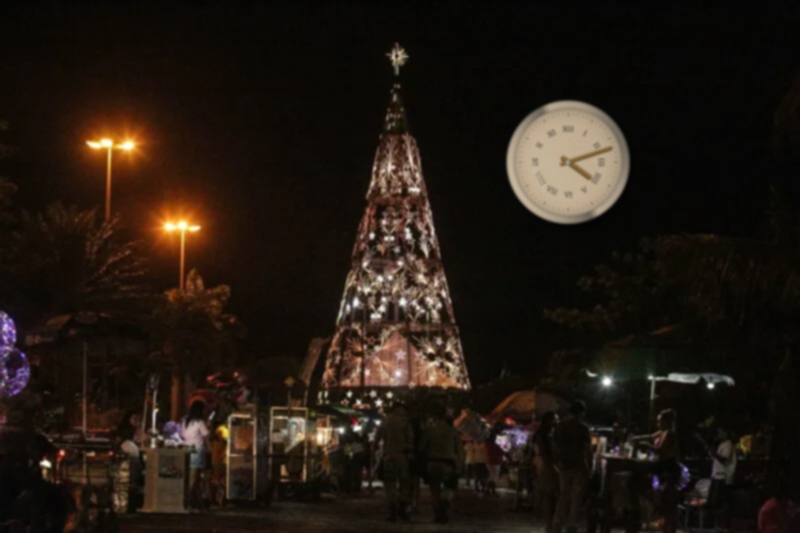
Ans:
4h12
